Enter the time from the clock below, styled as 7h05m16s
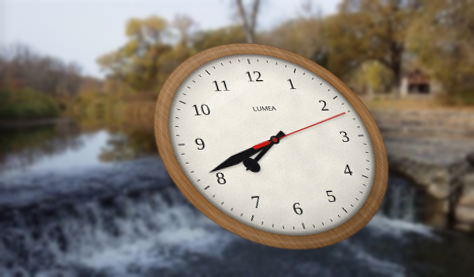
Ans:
7h41m12s
